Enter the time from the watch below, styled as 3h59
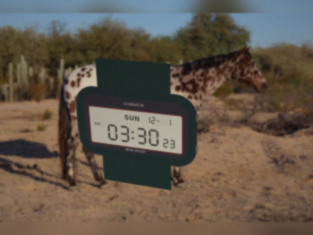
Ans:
3h30
